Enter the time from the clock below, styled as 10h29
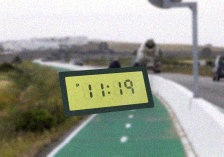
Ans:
11h19
